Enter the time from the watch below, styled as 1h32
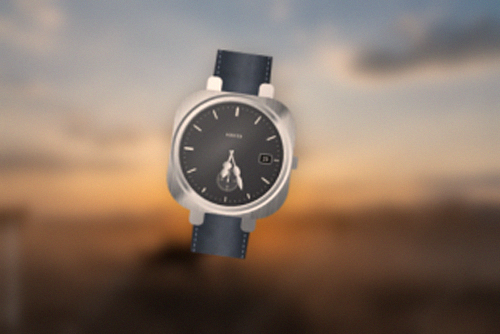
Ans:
6h26
